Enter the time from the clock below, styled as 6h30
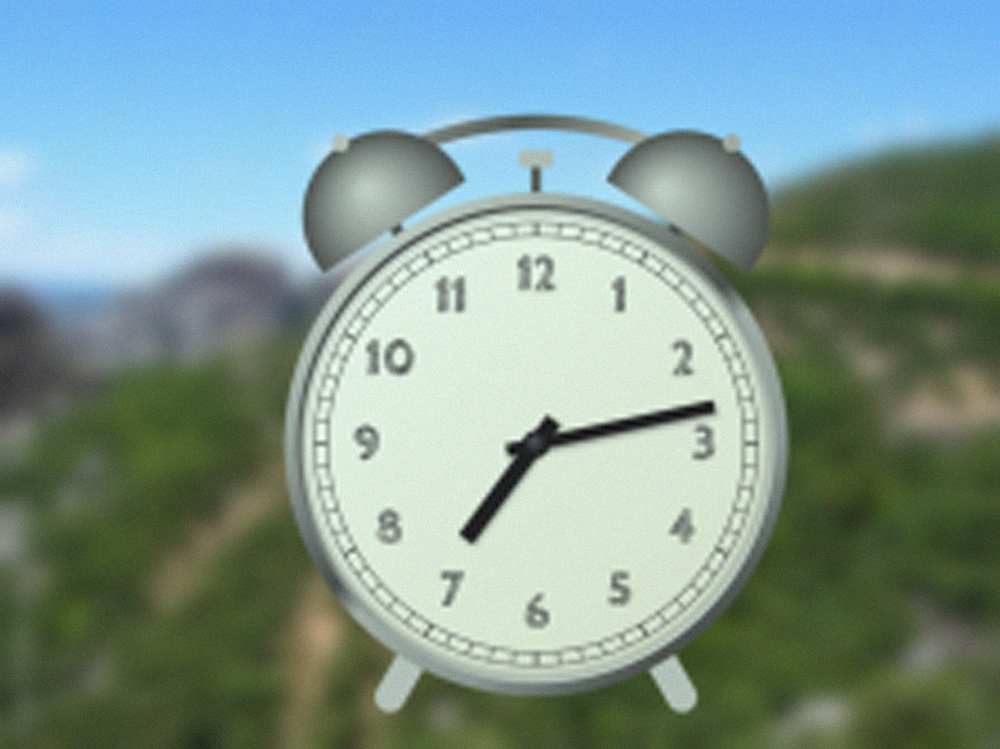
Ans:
7h13
